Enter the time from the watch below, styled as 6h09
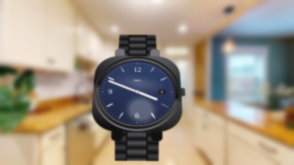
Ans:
3h49
